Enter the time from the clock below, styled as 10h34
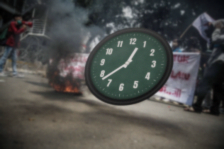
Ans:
12h38
